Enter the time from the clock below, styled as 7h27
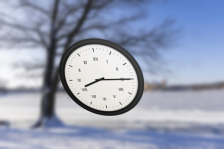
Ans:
8h15
